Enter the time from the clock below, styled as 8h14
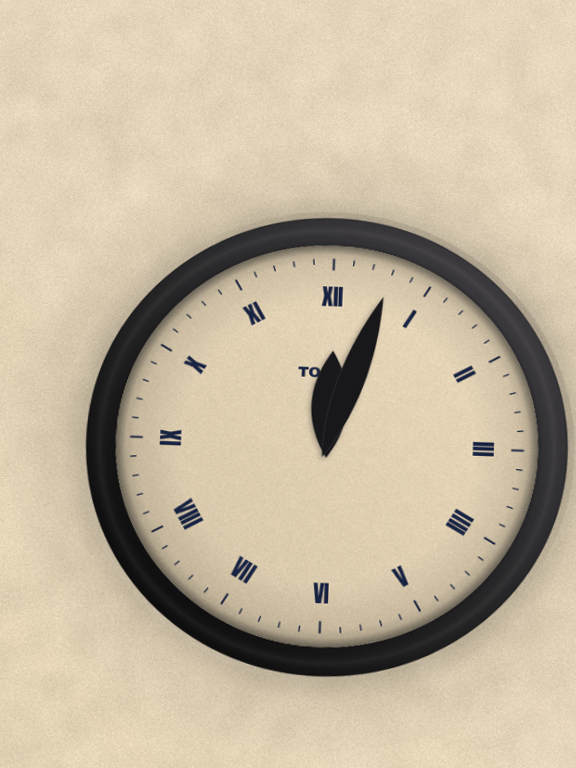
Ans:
12h03
